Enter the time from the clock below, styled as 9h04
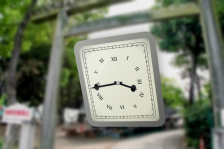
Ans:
3h44
